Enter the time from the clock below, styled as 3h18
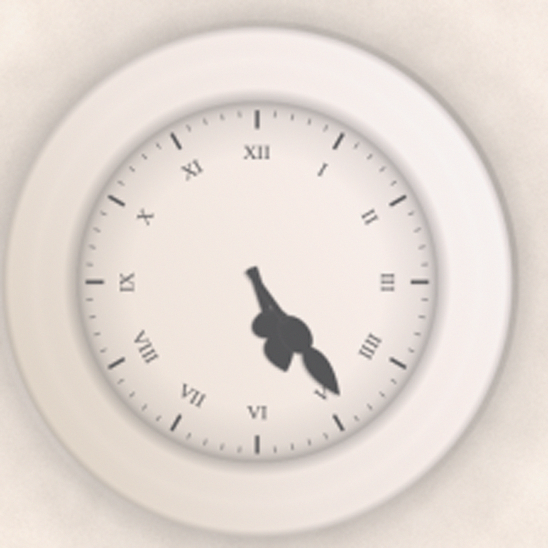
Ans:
5h24
